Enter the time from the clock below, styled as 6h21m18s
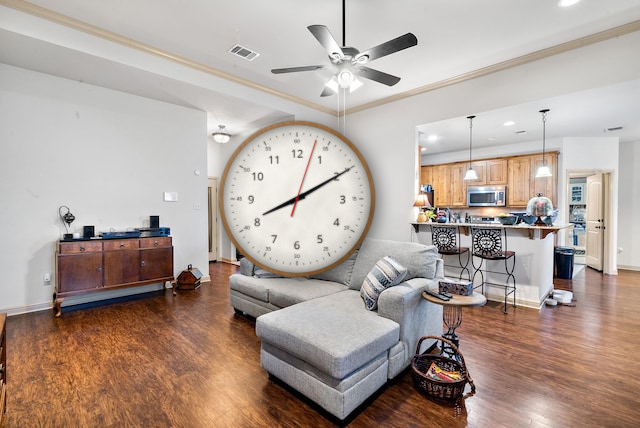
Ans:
8h10m03s
